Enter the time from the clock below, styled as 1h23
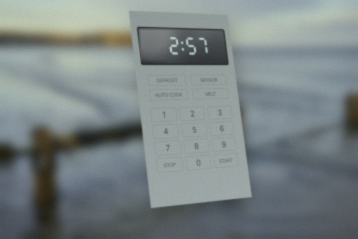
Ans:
2h57
